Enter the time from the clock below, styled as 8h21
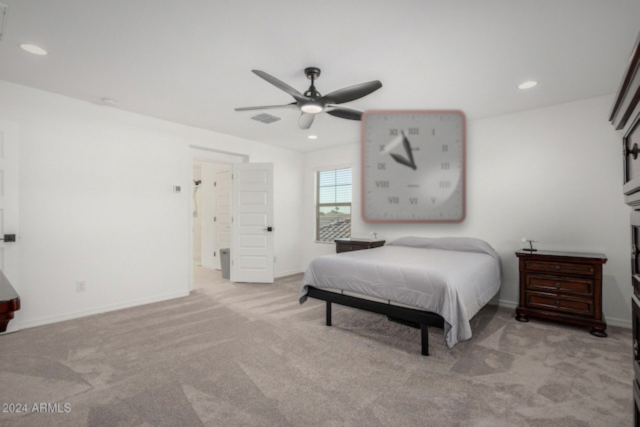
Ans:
9h57
